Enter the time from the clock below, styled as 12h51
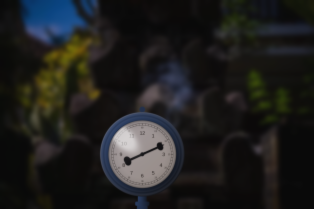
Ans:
8h11
